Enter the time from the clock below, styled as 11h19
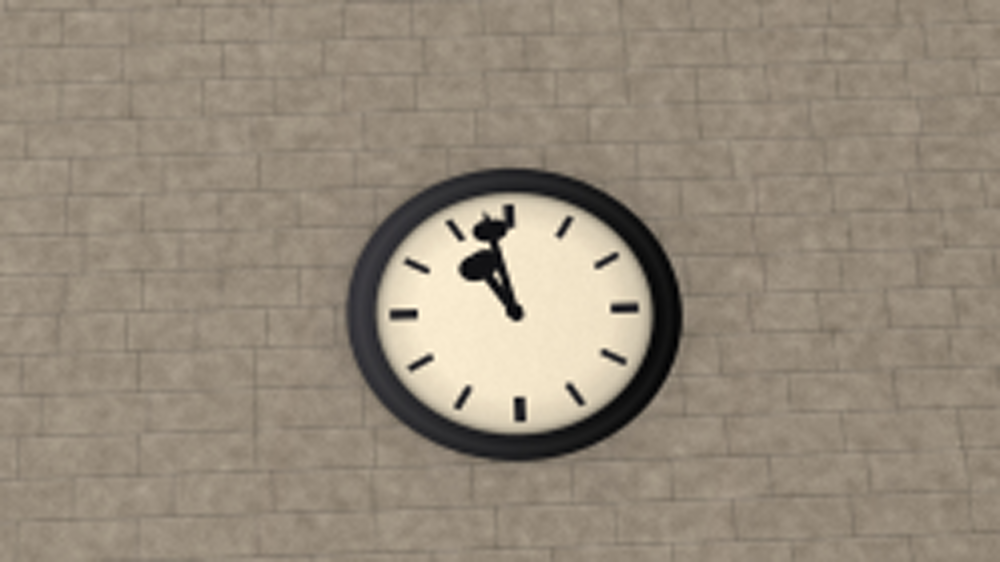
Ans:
10h58
